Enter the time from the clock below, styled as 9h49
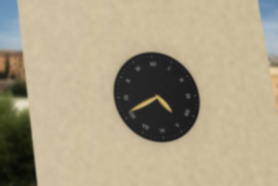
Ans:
4h41
